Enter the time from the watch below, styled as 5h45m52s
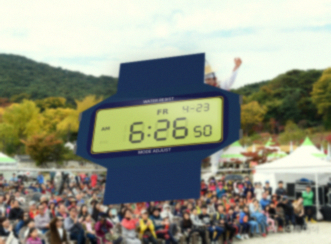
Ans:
6h26m50s
